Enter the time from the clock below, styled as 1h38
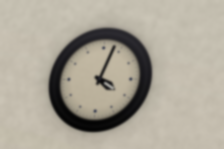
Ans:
4h03
